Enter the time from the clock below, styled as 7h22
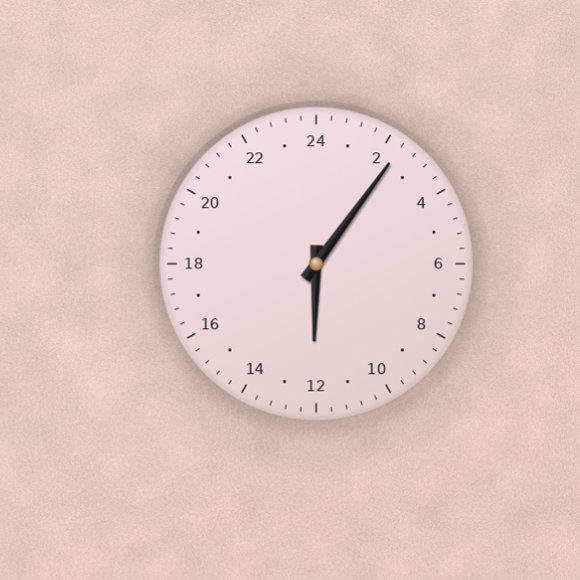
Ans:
12h06
